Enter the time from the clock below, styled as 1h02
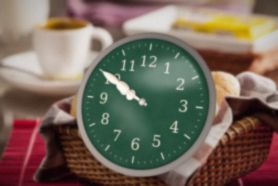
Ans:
9h50
